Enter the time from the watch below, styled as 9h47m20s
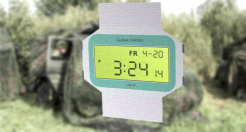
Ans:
3h24m14s
